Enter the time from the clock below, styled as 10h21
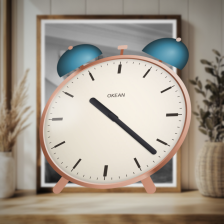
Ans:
10h22
